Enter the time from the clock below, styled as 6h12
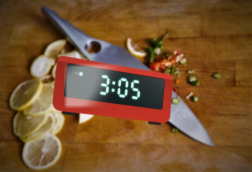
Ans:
3h05
